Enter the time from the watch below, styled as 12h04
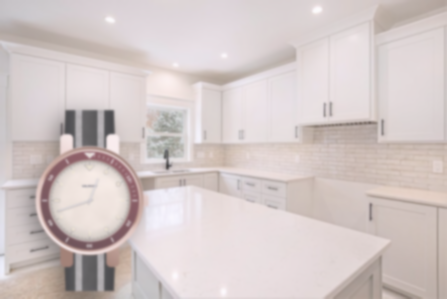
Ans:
12h42
